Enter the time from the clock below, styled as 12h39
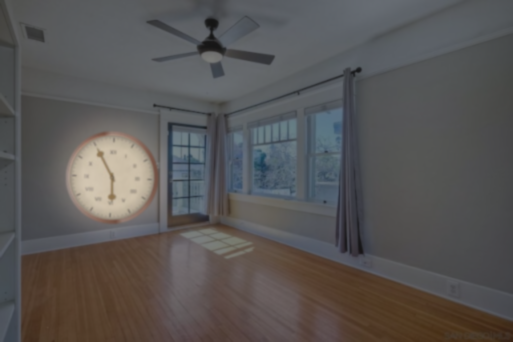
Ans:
5h55
